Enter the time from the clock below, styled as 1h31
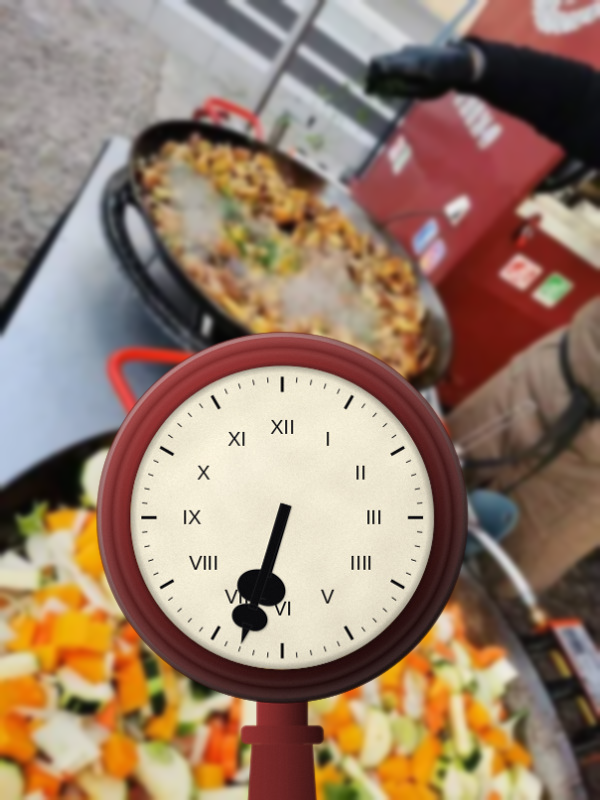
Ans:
6h33
